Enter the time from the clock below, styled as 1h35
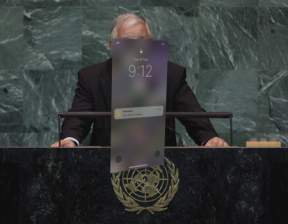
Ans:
9h12
